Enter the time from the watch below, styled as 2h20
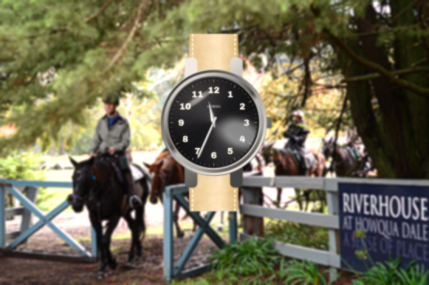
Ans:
11h34
